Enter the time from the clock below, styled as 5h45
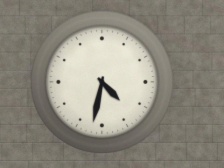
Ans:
4h32
